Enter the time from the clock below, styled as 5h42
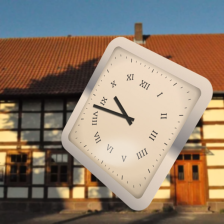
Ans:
9h43
